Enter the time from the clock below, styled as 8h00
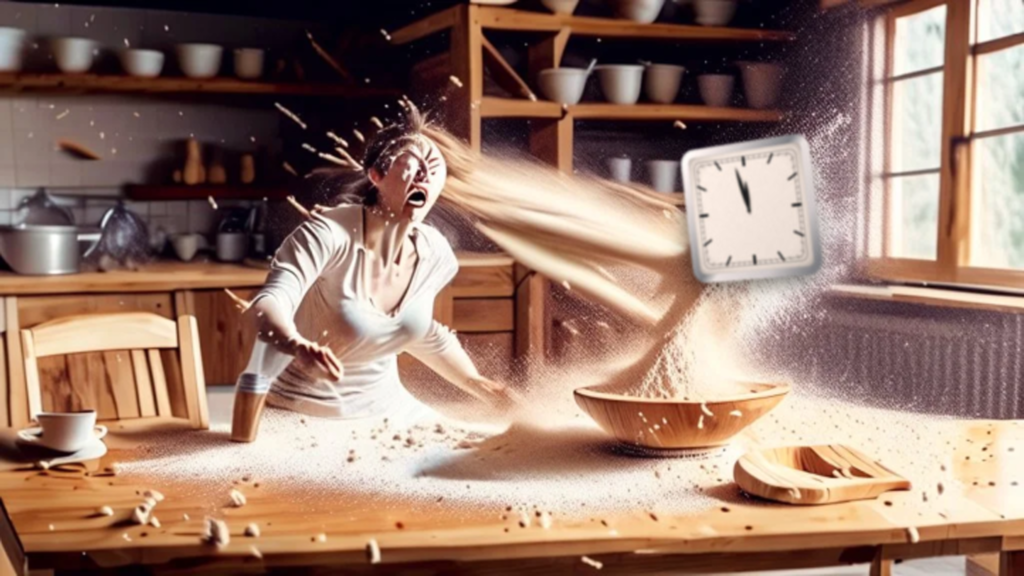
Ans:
11h58
